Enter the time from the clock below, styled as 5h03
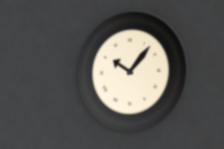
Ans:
10h07
